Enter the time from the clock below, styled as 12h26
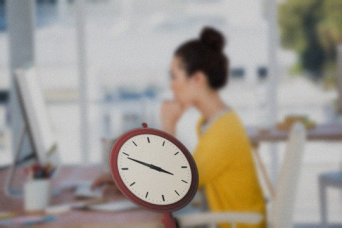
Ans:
3h49
